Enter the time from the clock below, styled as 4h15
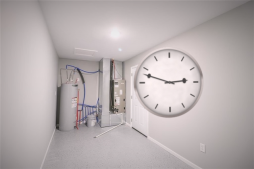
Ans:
2h48
